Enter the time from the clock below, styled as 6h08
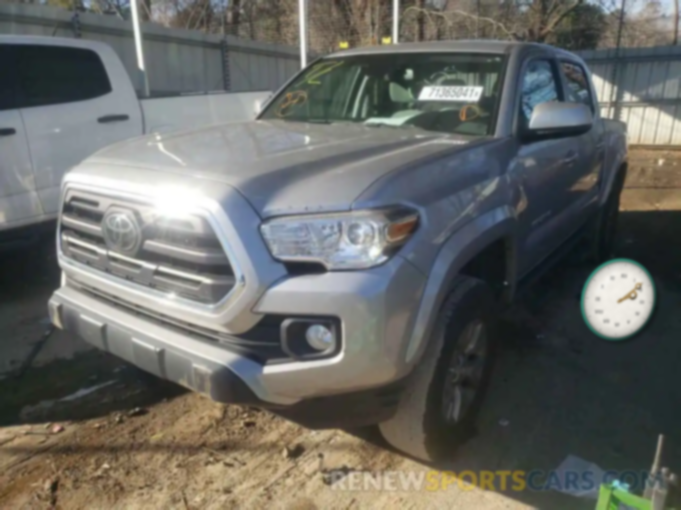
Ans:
2h08
